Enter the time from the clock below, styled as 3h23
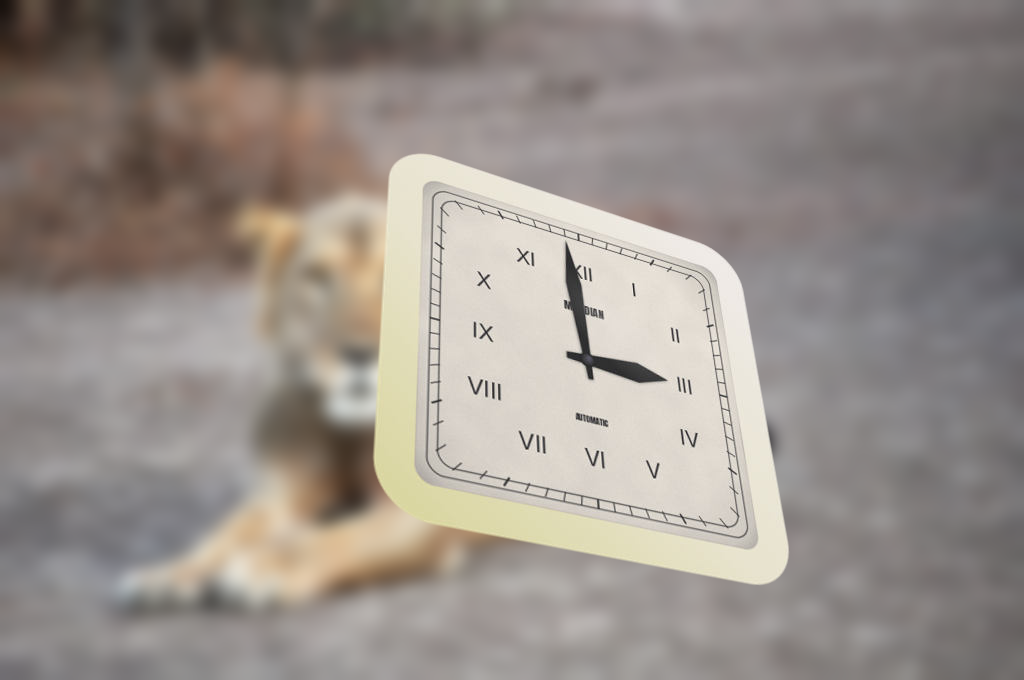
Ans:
2h59
